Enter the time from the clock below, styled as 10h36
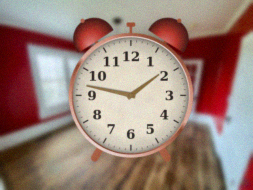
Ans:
1h47
